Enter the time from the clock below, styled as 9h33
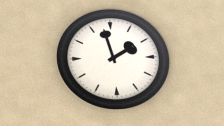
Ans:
1h58
